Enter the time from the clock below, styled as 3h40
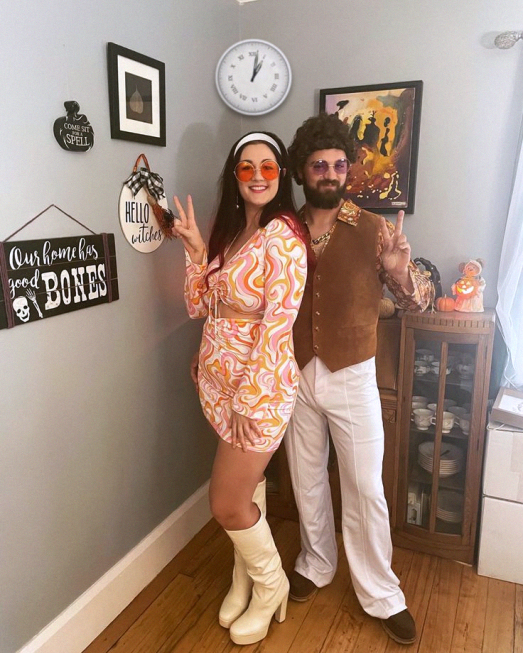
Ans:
1h02
